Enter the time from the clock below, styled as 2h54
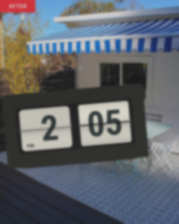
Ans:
2h05
